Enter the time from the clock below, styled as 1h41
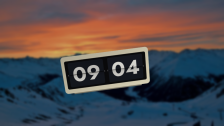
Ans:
9h04
